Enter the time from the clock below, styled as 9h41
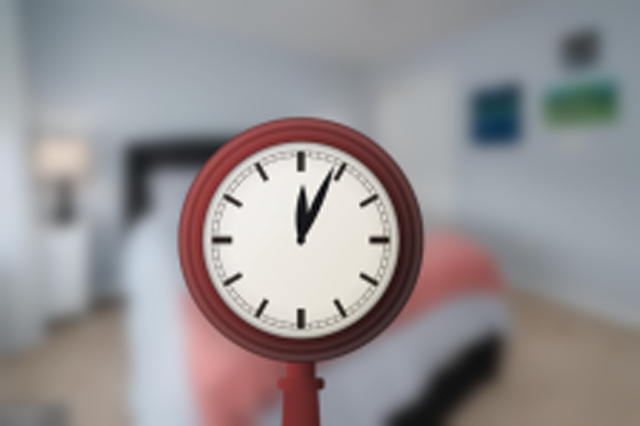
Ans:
12h04
